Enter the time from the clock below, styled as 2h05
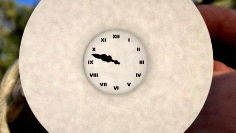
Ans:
9h48
